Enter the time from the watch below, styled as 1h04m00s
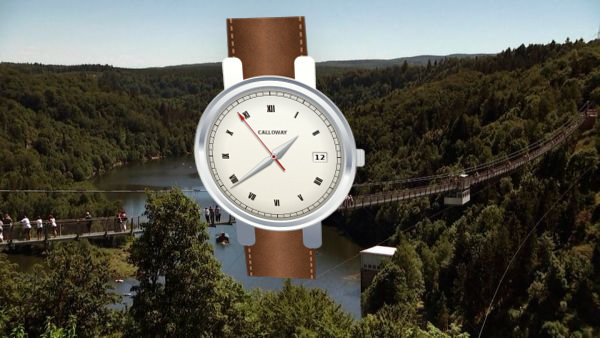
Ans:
1h38m54s
